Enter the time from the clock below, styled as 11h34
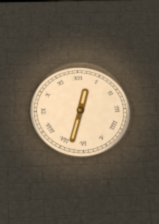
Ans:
12h33
